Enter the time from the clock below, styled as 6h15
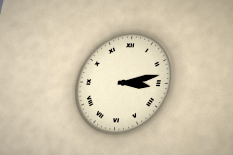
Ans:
3h13
